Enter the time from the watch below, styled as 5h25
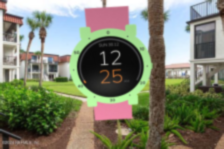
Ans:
12h25
